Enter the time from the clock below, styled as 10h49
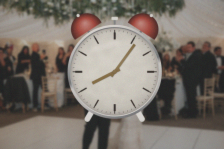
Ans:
8h06
